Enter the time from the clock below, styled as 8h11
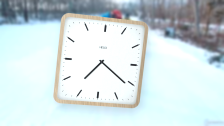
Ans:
7h21
